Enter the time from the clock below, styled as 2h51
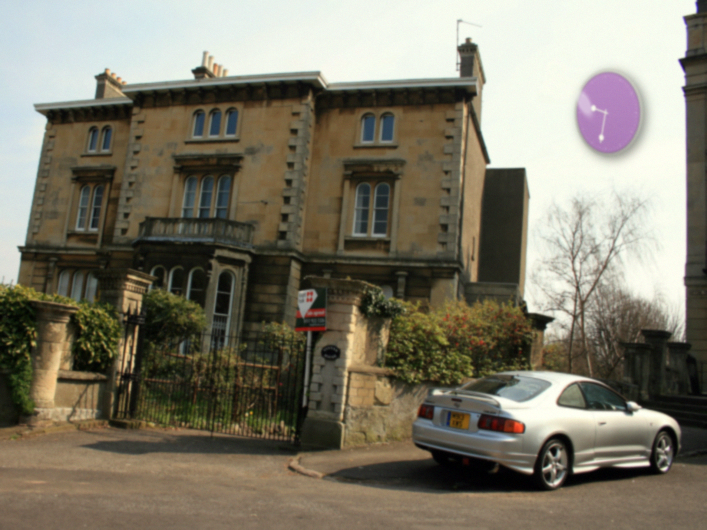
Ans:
9h32
